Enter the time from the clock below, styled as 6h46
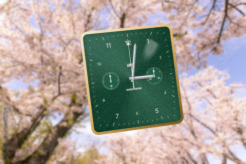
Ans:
3h02
